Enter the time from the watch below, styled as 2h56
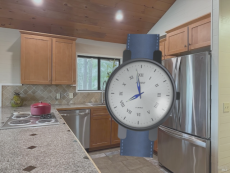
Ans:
7h58
